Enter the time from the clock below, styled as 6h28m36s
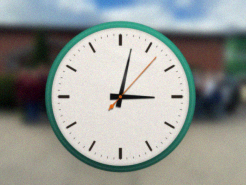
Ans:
3h02m07s
